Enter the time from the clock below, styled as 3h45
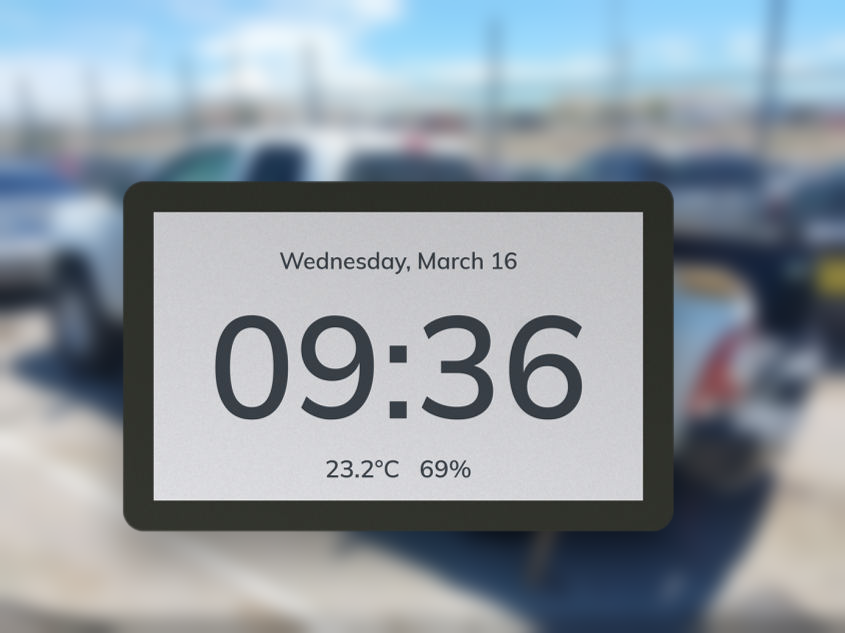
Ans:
9h36
